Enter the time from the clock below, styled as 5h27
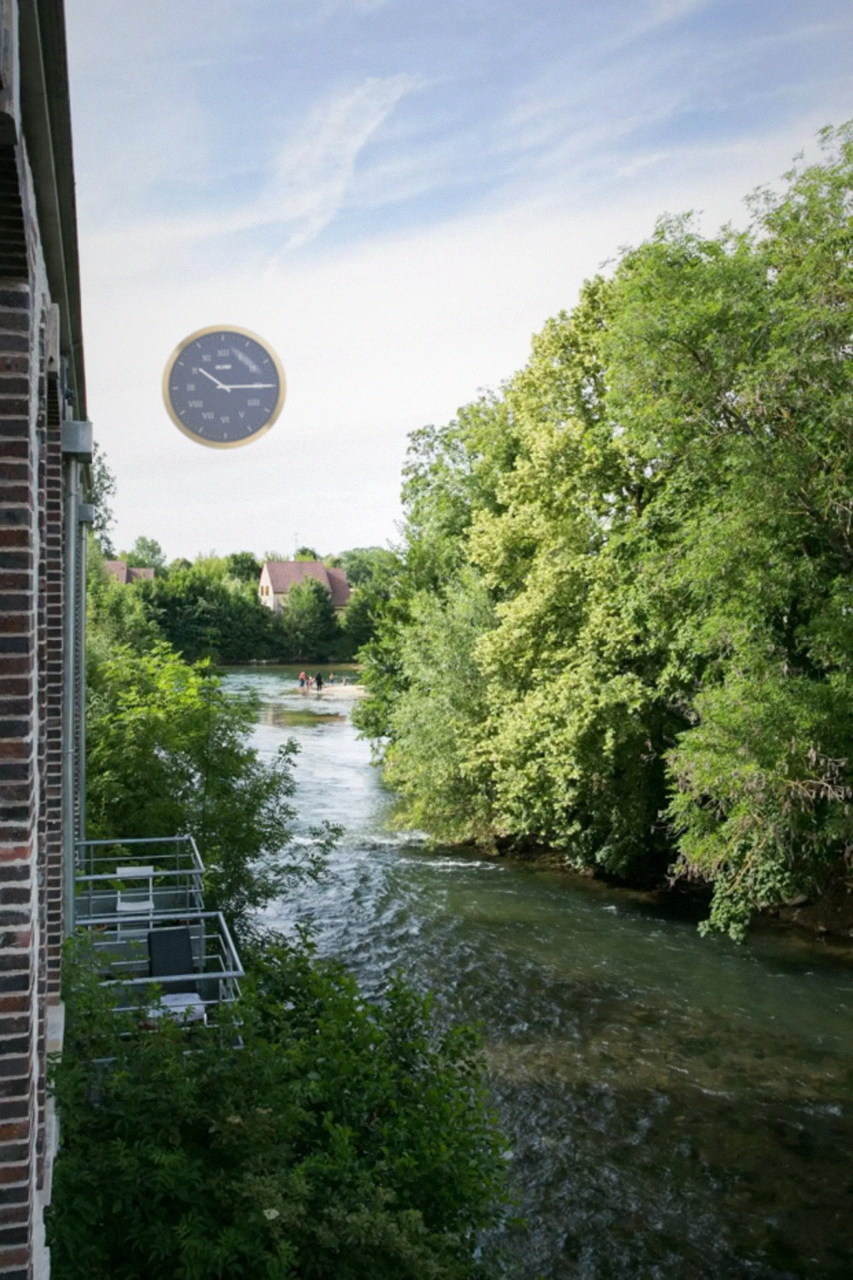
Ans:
10h15
